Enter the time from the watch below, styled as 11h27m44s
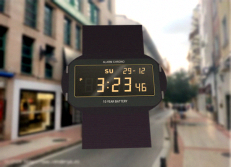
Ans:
3h23m46s
